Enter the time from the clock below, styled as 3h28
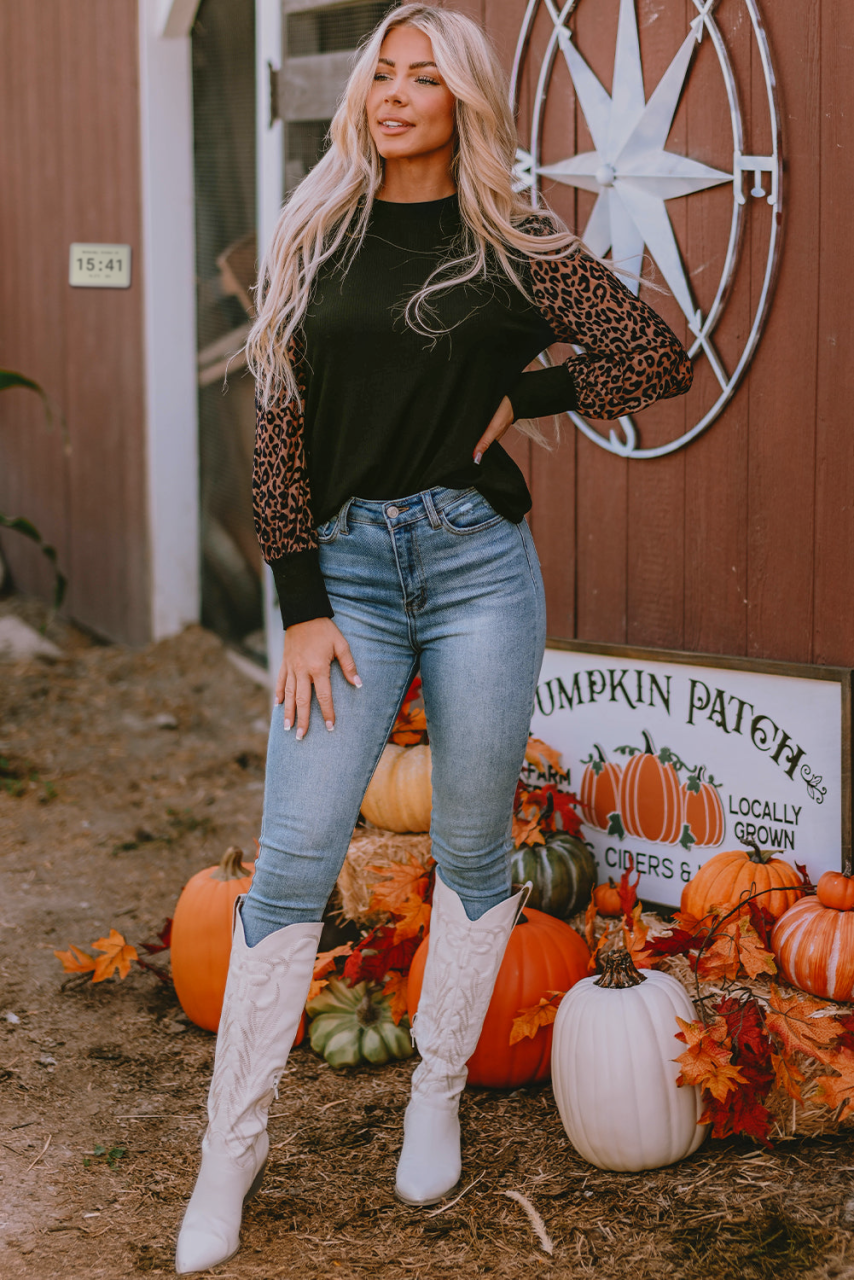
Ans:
15h41
